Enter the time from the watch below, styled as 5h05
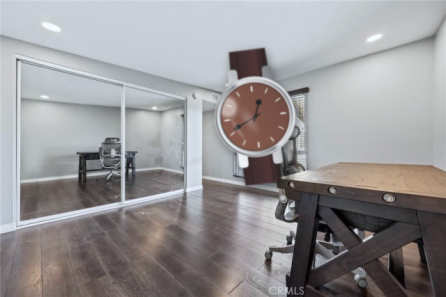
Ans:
12h41
